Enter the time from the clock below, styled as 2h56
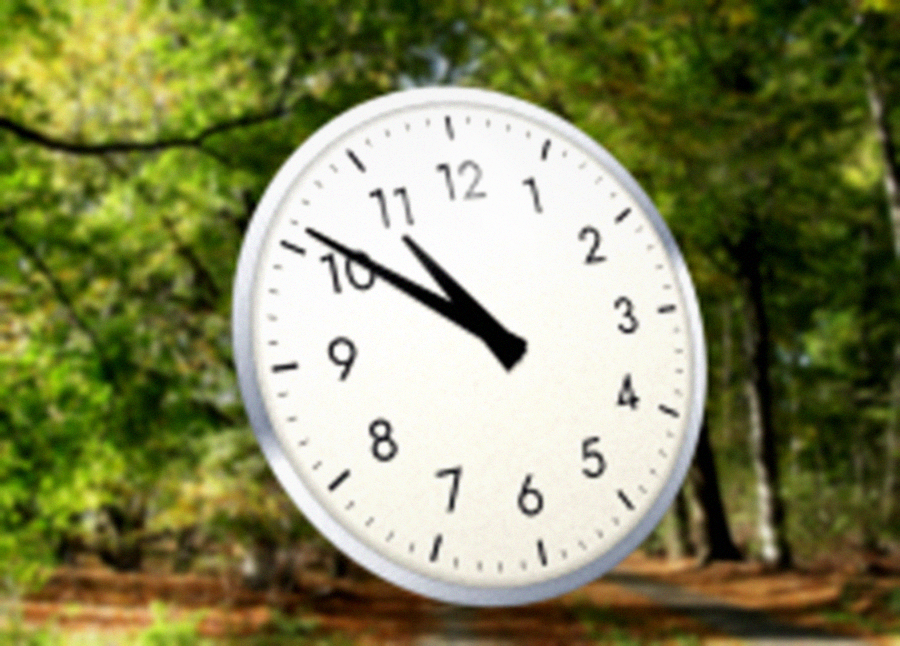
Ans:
10h51
